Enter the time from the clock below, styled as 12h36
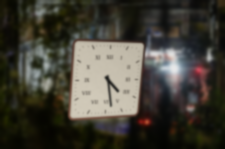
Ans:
4h28
